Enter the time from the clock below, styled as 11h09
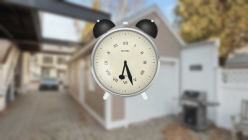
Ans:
6h27
